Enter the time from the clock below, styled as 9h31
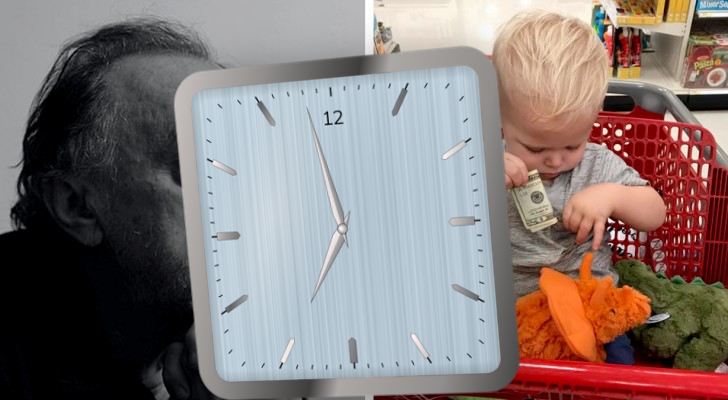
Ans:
6h58
